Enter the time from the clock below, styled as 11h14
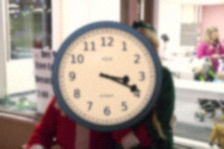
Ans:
3h19
